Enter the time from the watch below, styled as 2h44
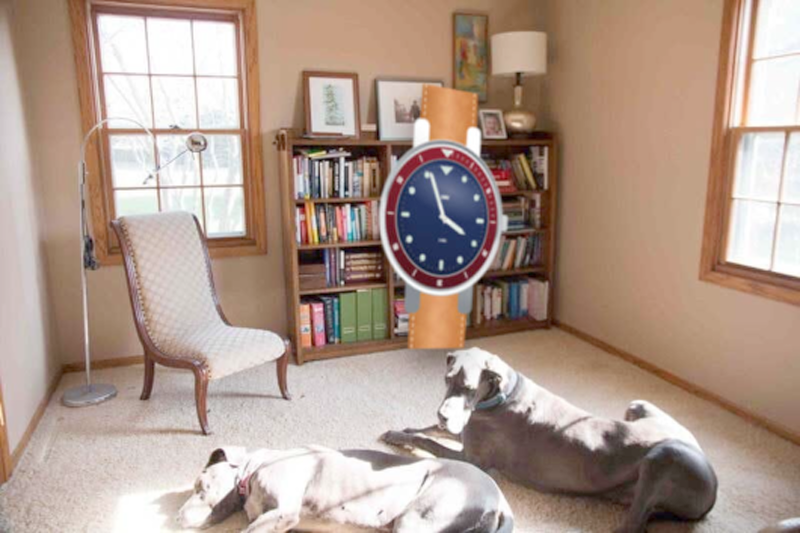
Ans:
3h56
